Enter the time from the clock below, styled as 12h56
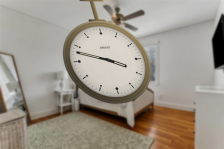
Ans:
3h48
